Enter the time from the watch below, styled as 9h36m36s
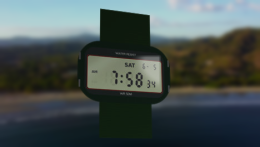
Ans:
7h58m34s
